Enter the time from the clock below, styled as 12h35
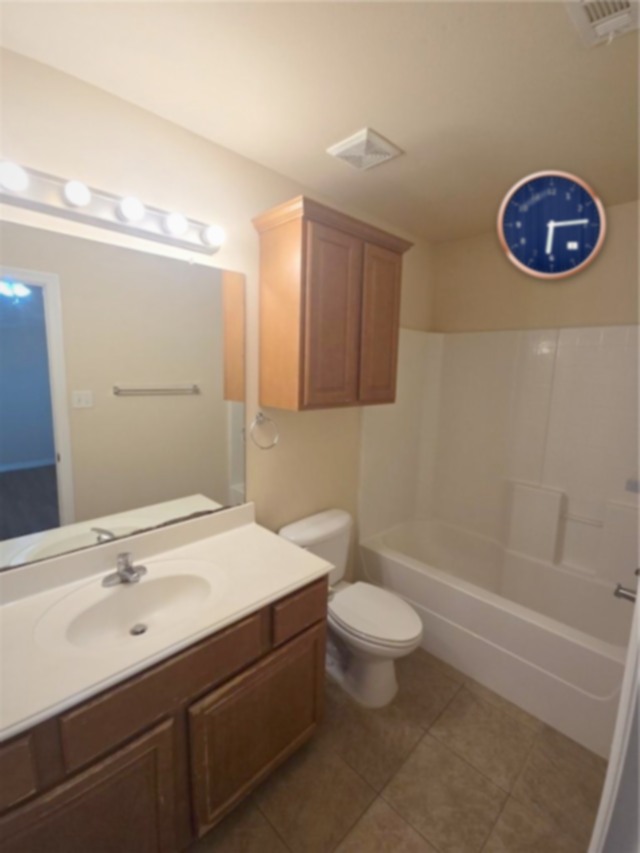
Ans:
6h14
